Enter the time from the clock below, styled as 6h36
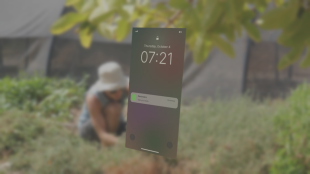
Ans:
7h21
